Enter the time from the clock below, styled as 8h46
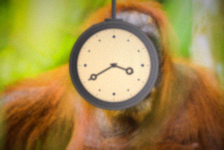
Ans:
3h40
